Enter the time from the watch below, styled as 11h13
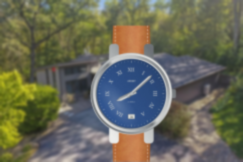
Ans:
8h08
